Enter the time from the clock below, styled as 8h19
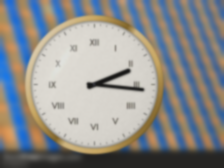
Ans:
2h16
